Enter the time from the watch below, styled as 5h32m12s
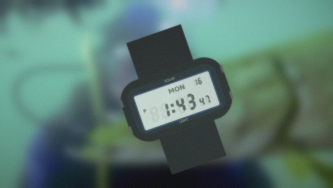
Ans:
1h43m47s
